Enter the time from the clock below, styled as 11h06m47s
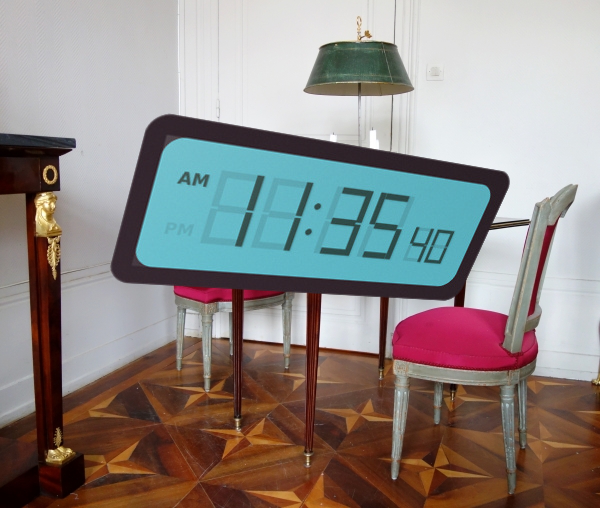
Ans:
11h35m40s
